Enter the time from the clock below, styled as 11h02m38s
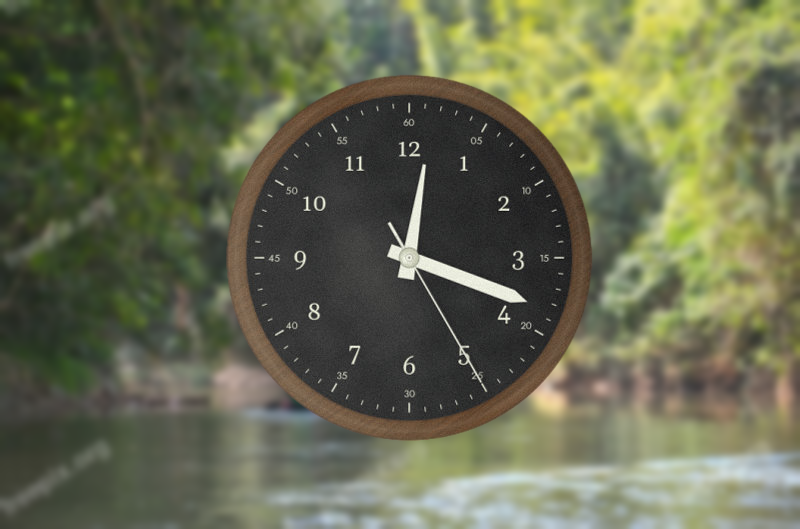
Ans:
12h18m25s
